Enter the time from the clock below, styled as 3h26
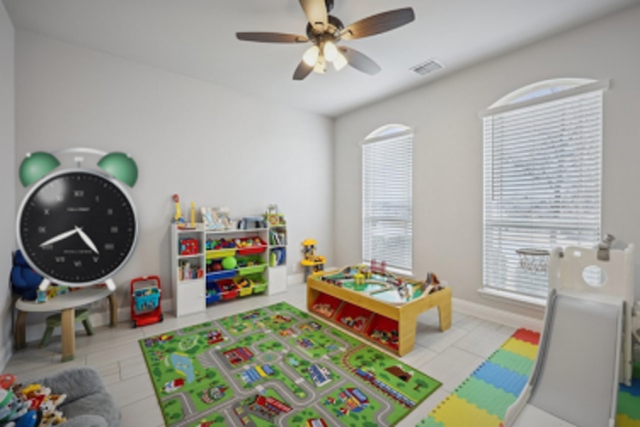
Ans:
4h41
